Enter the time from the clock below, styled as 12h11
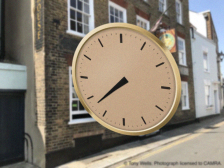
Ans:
7h38
